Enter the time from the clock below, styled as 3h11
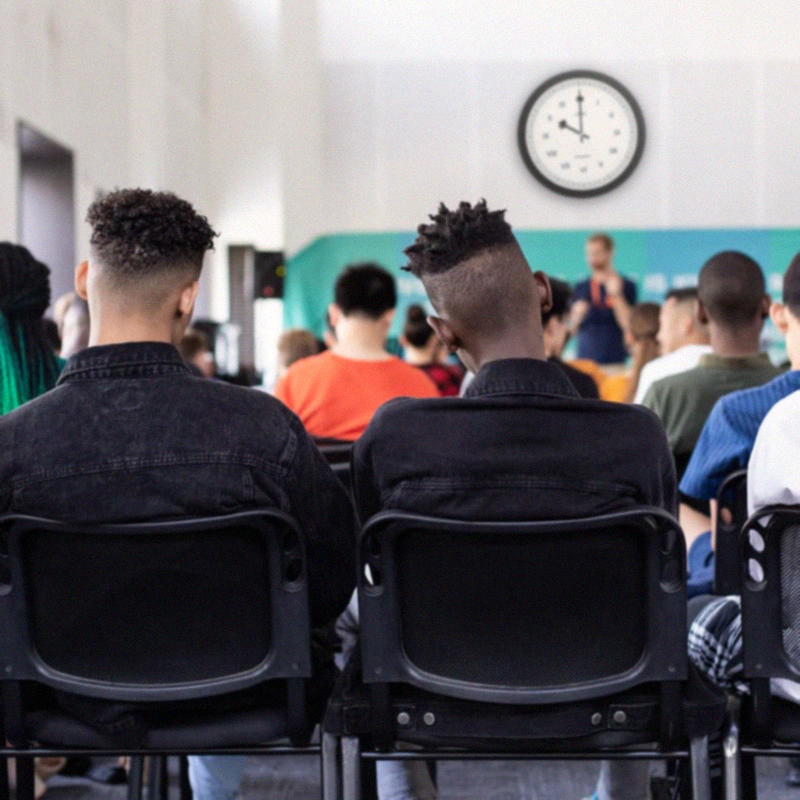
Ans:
10h00
